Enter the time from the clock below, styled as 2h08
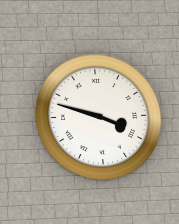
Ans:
3h48
